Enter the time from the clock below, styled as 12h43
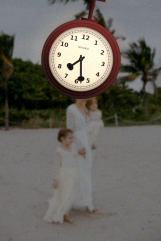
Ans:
7h28
